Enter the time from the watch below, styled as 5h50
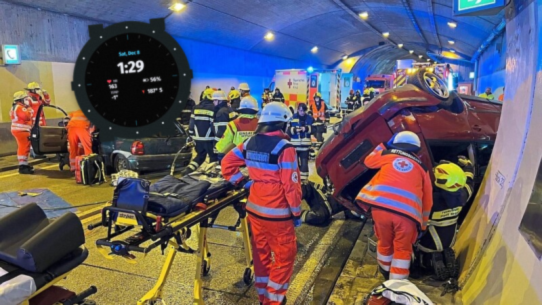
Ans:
1h29
